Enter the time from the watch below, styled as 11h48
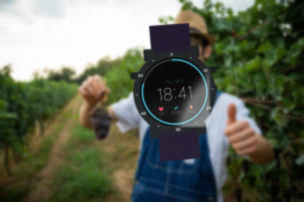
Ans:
18h41
